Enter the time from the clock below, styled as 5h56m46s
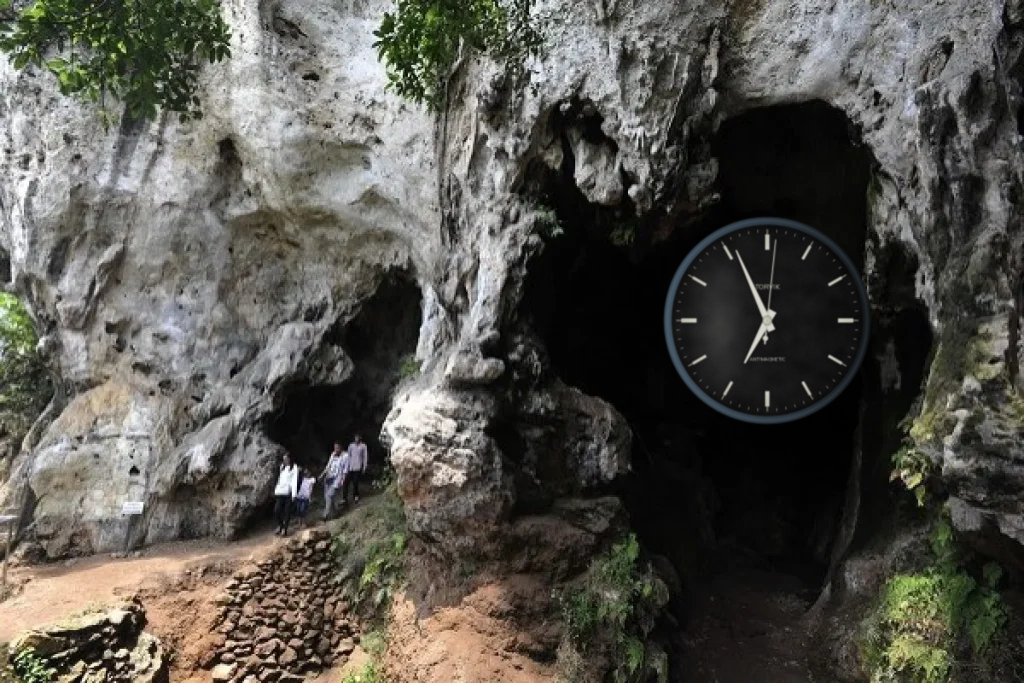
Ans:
6h56m01s
